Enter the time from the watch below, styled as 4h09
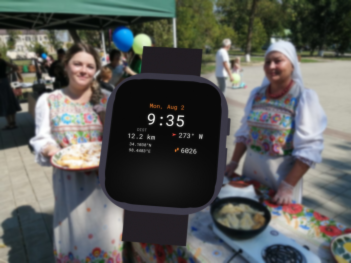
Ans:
9h35
